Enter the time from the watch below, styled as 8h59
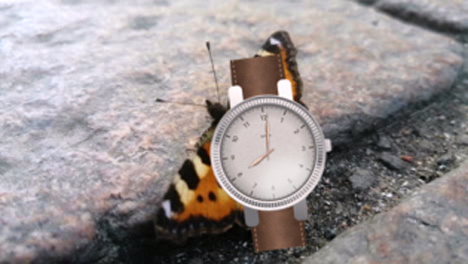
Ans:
8h01
